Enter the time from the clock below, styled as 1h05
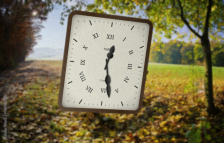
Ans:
12h28
